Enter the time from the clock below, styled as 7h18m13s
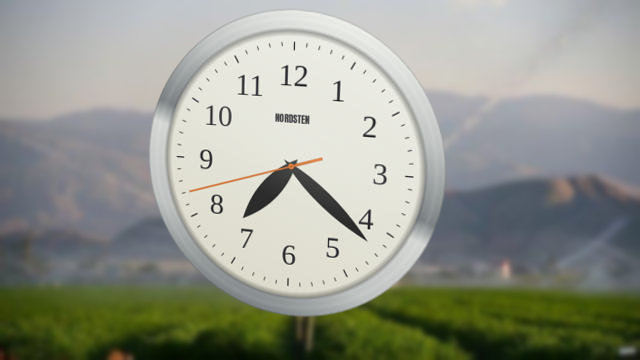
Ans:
7h21m42s
